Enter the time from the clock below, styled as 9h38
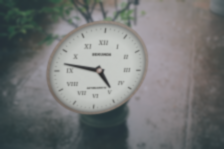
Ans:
4h47
